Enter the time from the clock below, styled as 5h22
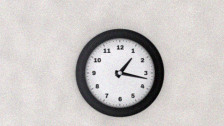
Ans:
1h17
